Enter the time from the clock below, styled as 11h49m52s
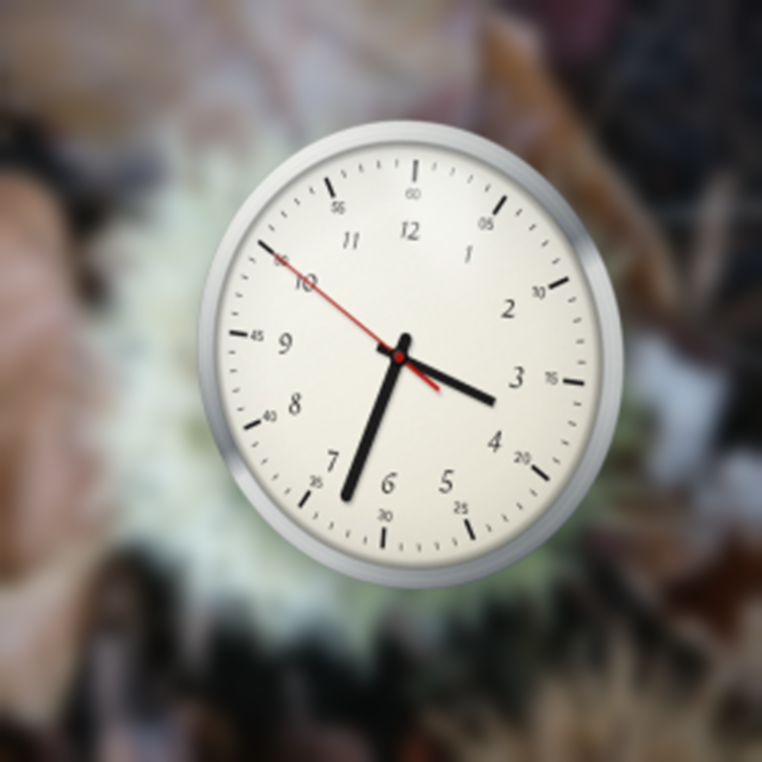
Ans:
3h32m50s
